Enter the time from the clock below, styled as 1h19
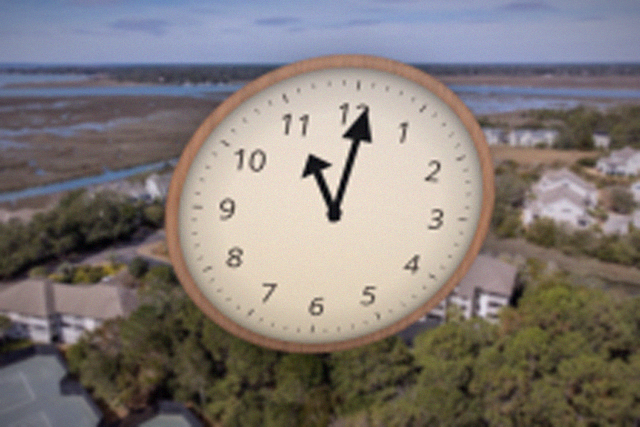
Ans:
11h01
